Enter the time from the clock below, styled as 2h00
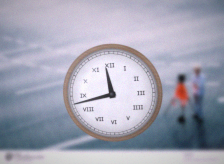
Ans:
11h43
